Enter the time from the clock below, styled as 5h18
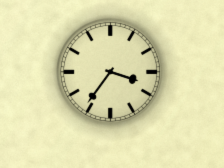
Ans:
3h36
